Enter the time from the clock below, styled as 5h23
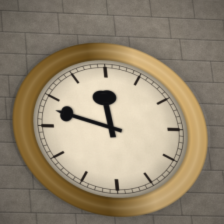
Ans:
11h48
